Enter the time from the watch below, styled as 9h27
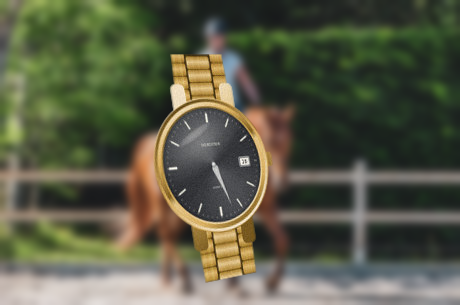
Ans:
5h27
